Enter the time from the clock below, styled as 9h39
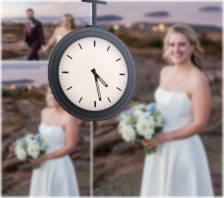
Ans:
4h28
